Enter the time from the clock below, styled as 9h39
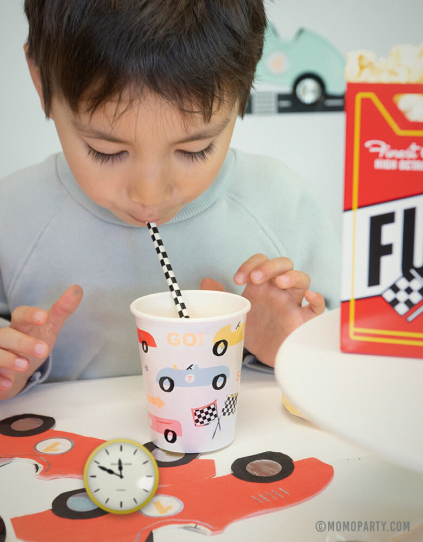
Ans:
11h49
